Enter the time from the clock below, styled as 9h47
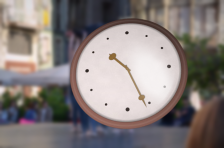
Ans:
10h26
